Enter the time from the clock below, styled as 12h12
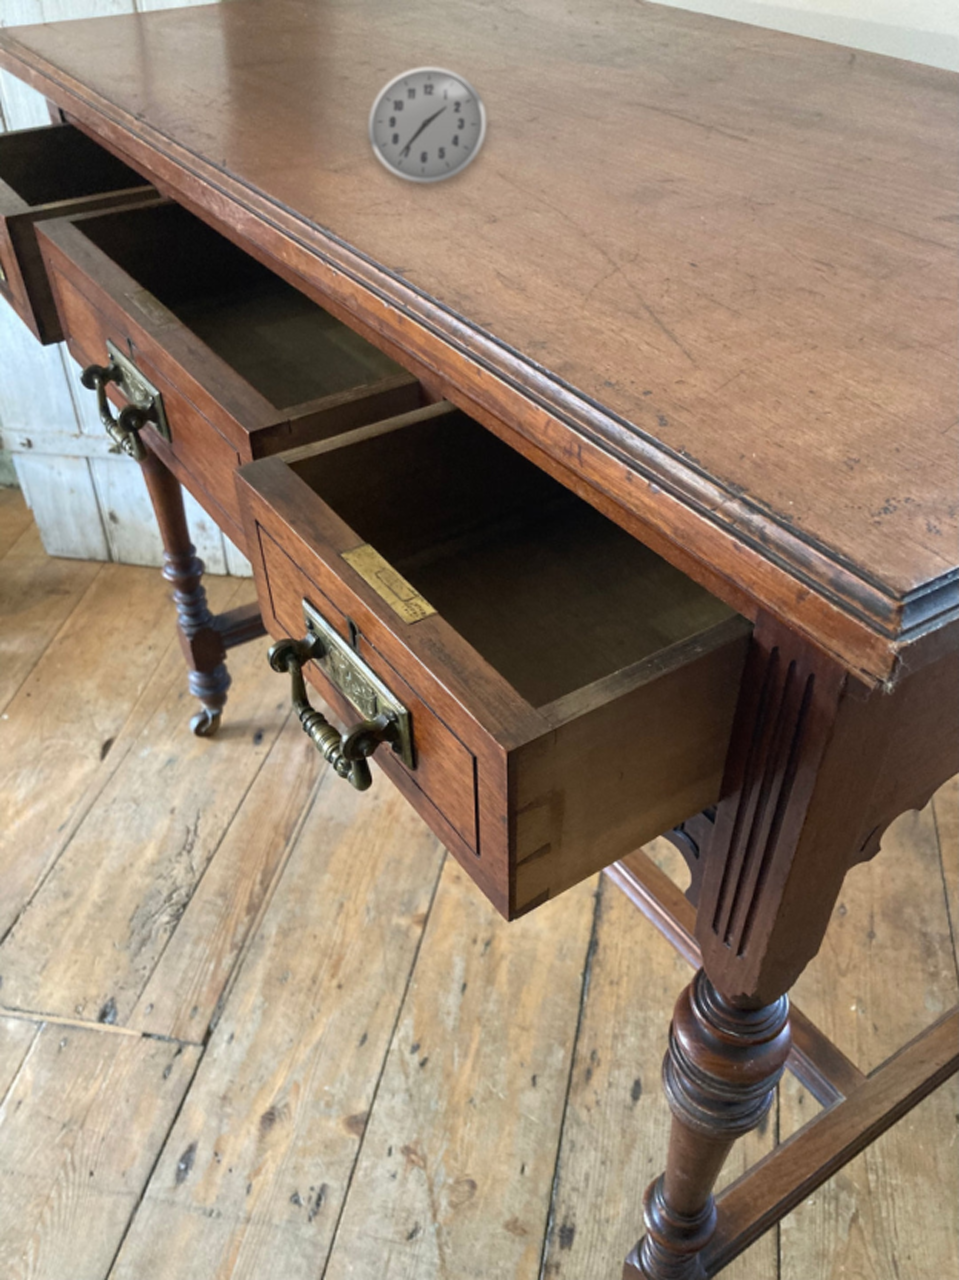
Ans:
1h36
